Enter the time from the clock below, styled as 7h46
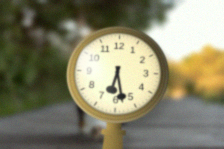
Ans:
6h28
